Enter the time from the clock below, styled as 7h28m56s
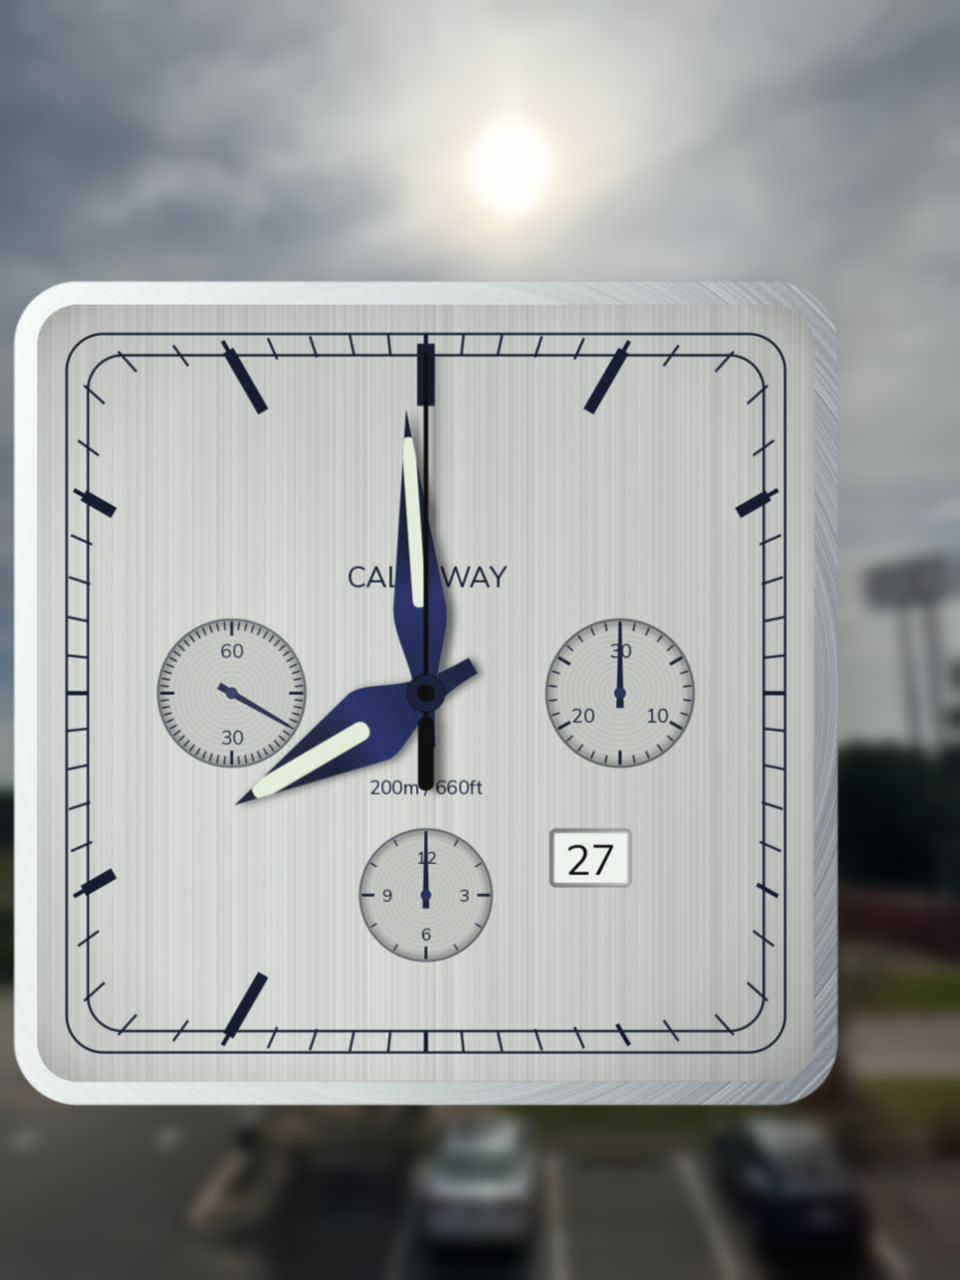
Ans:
7h59m20s
